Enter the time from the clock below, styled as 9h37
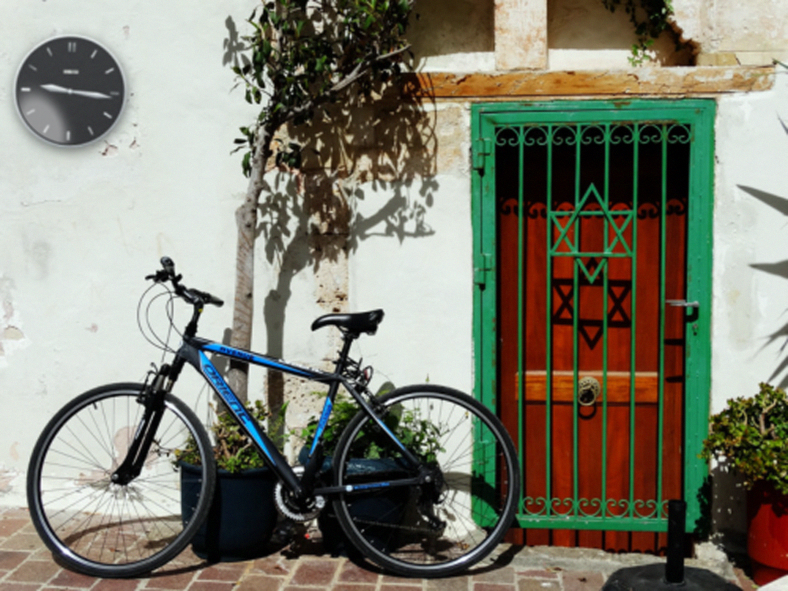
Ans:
9h16
